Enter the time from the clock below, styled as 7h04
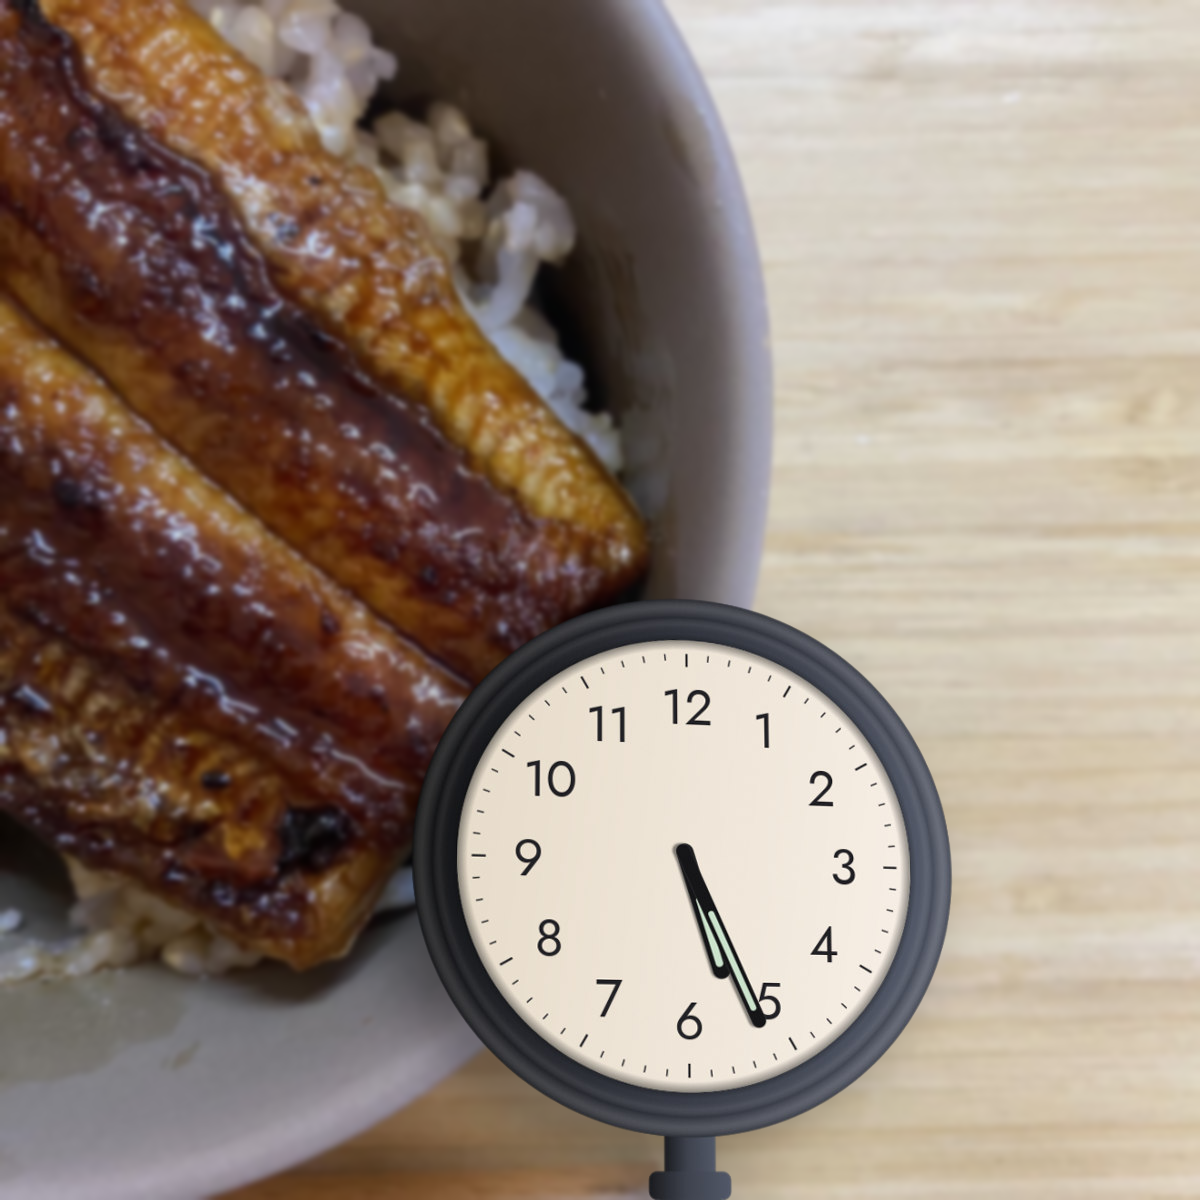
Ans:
5h26
